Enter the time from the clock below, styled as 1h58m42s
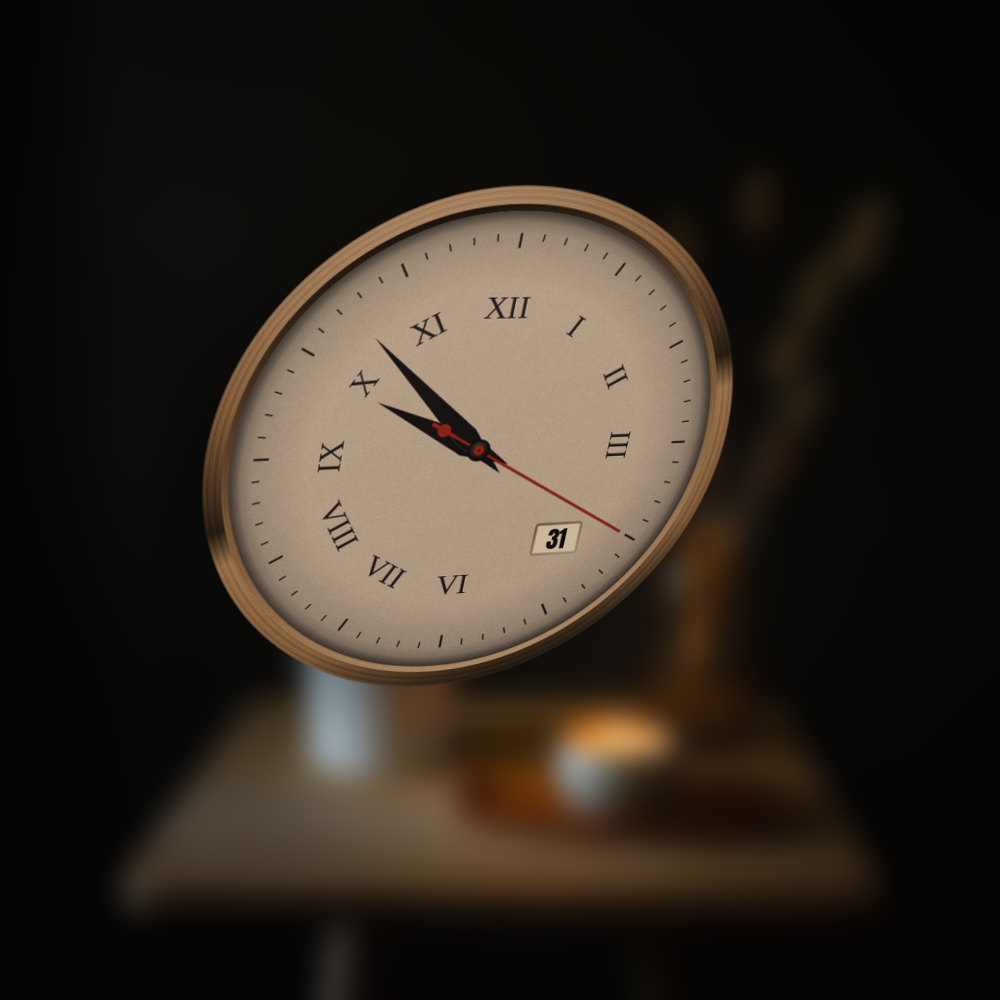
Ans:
9h52m20s
